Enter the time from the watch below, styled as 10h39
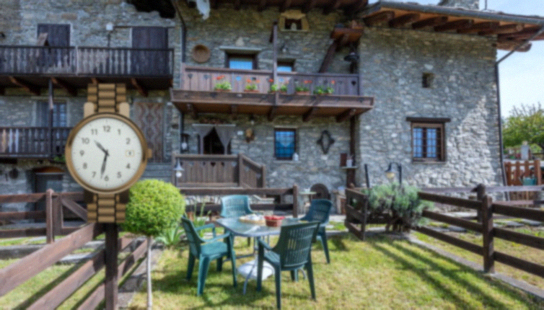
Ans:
10h32
